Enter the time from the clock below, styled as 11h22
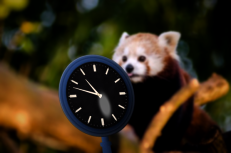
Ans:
10h48
